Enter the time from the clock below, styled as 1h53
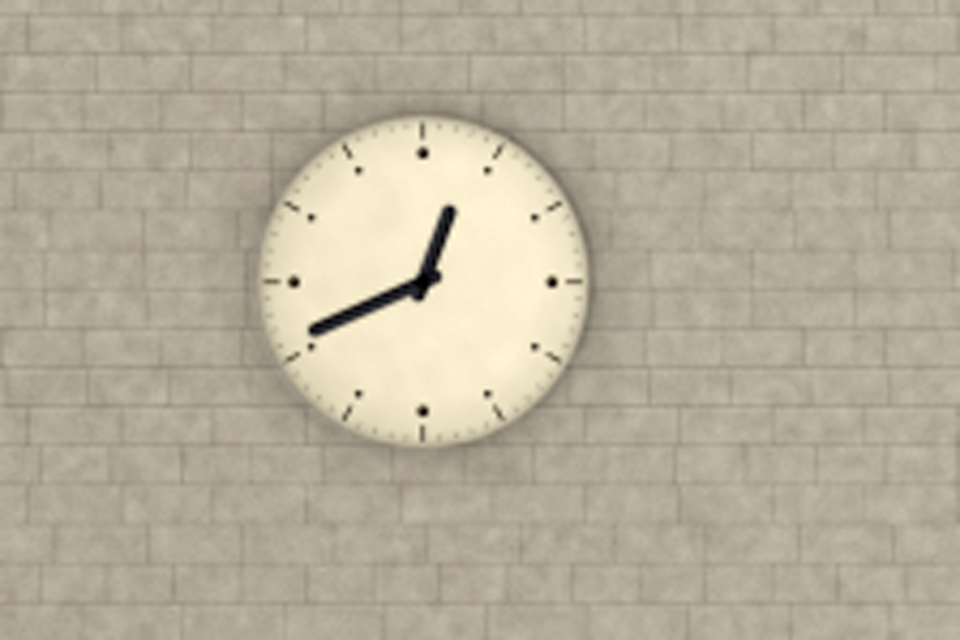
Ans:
12h41
